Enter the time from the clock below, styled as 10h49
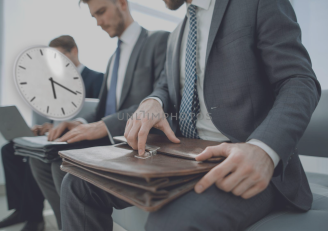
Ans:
6h21
